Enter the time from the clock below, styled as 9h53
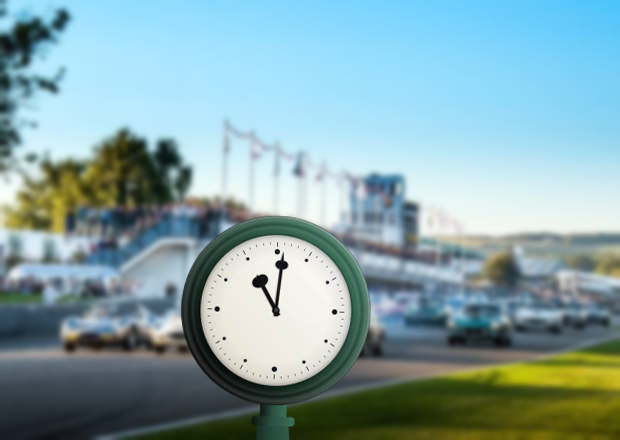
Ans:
11h01
